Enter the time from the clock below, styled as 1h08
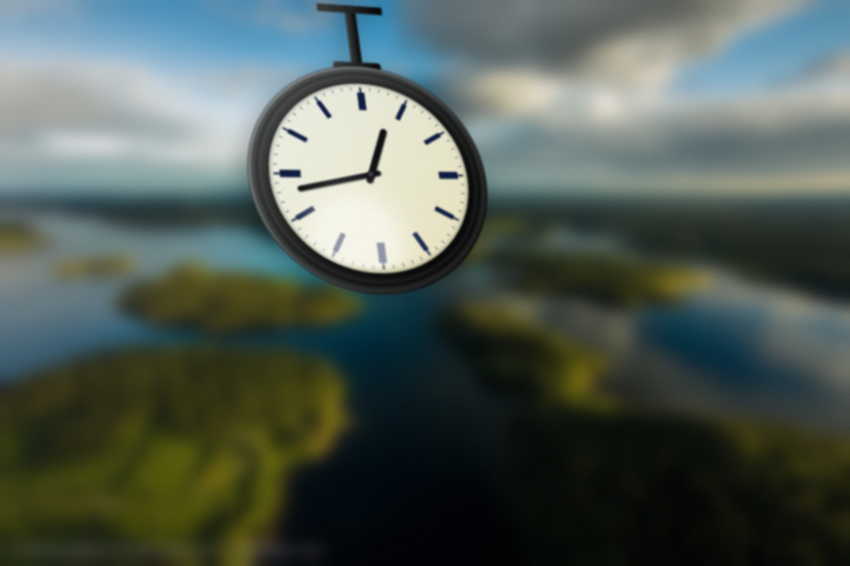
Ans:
12h43
